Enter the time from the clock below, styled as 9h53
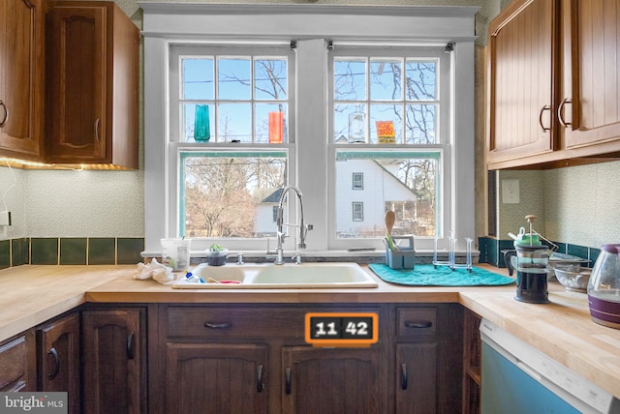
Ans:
11h42
